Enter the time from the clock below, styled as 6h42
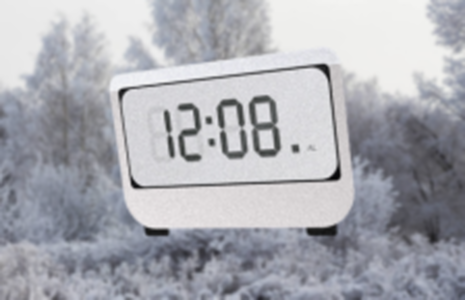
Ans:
12h08
